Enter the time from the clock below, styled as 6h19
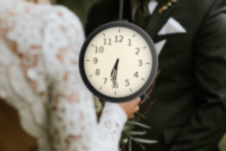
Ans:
6h31
